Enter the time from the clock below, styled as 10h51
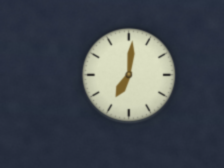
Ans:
7h01
